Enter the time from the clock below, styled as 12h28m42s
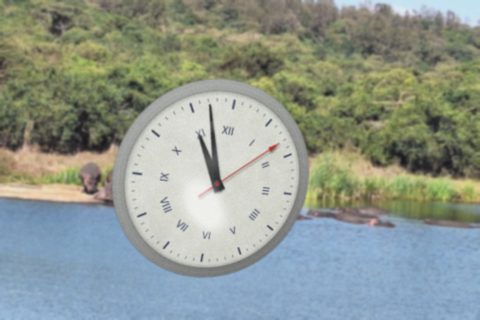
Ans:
10h57m08s
